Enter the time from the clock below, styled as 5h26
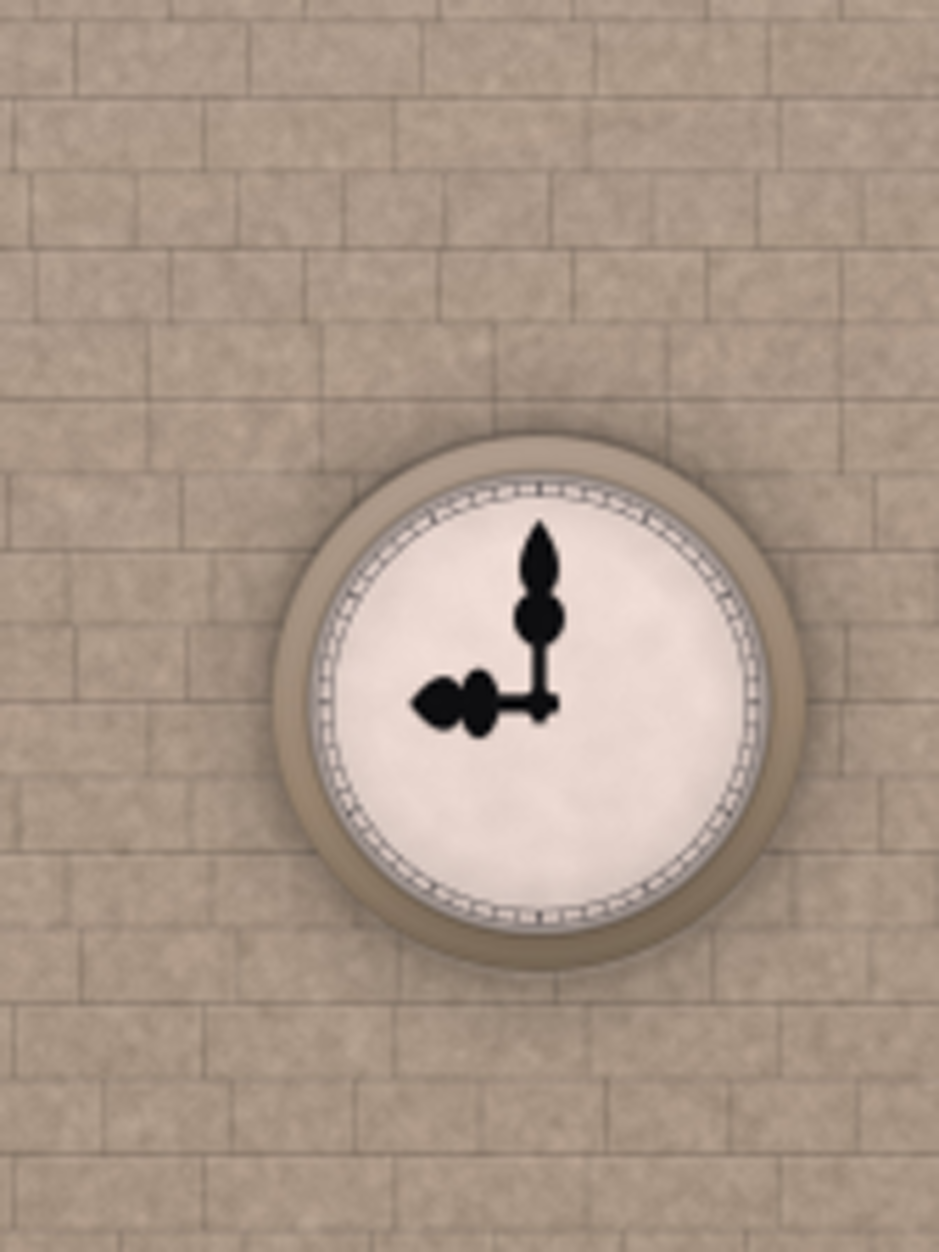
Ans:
9h00
